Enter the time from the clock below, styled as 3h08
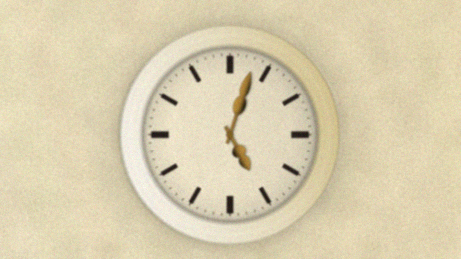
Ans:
5h03
